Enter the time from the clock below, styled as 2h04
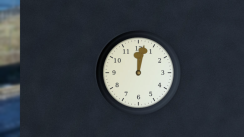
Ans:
12h02
